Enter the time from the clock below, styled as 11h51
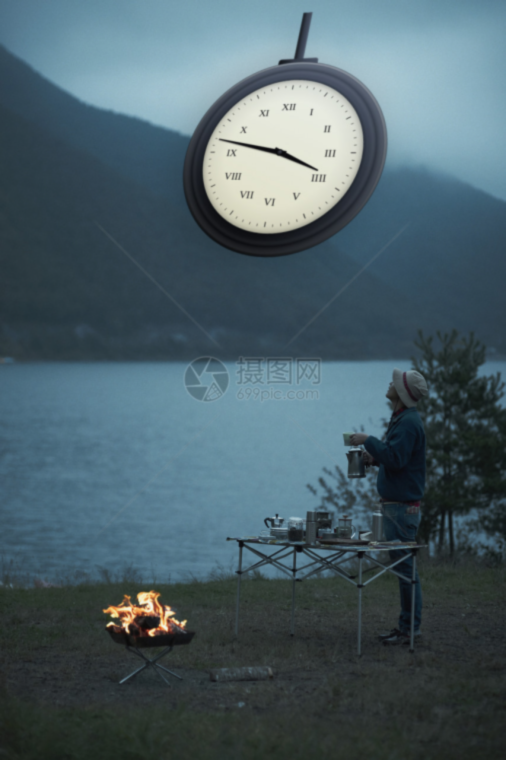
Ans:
3h47
